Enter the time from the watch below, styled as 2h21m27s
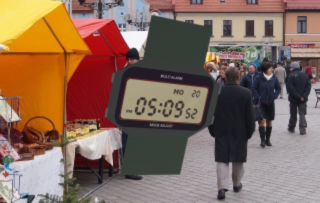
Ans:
5h09m52s
